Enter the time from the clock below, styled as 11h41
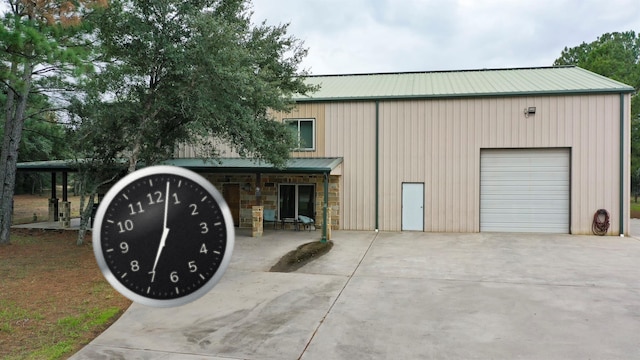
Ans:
7h03
